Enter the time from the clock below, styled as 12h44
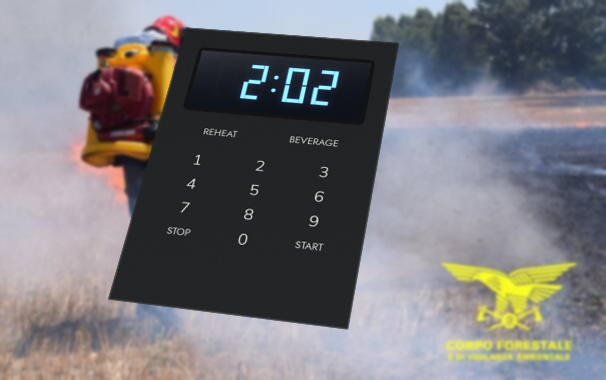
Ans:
2h02
